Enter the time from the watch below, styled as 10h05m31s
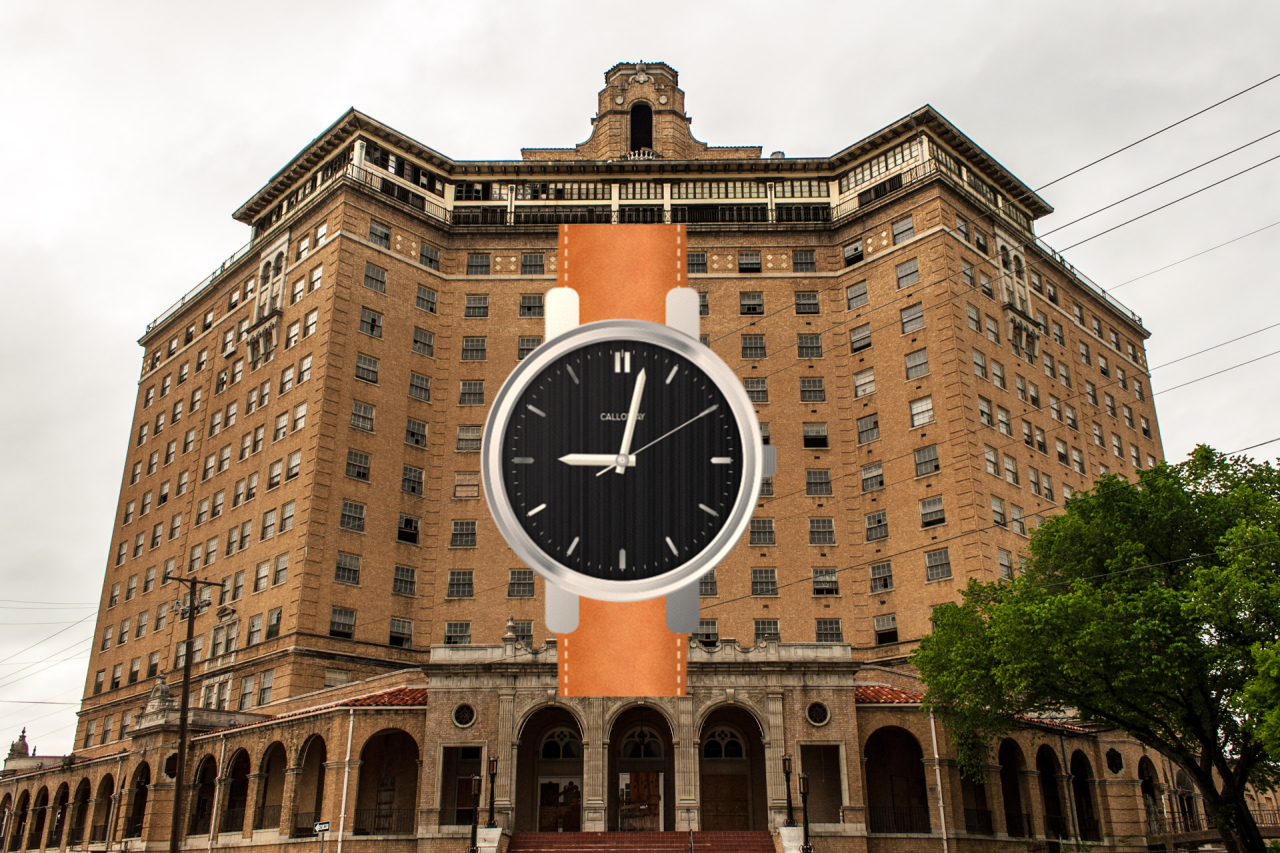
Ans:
9h02m10s
